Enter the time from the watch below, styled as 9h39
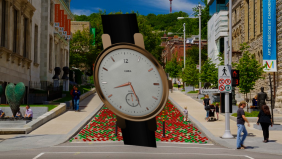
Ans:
8h27
